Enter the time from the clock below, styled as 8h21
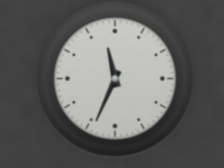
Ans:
11h34
